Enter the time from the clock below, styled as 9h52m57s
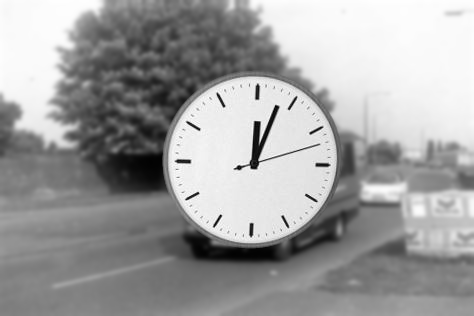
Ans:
12h03m12s
